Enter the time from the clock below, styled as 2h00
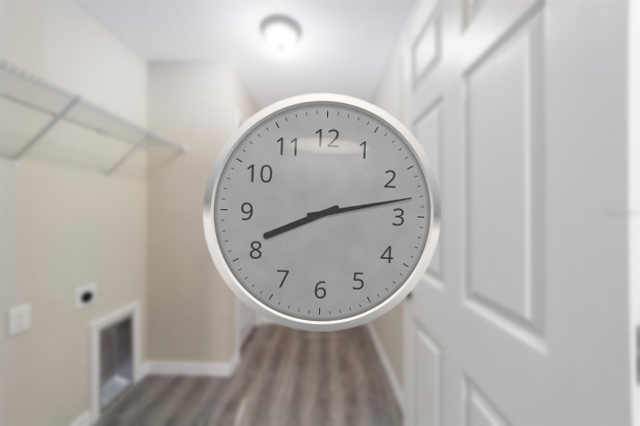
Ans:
8h13
